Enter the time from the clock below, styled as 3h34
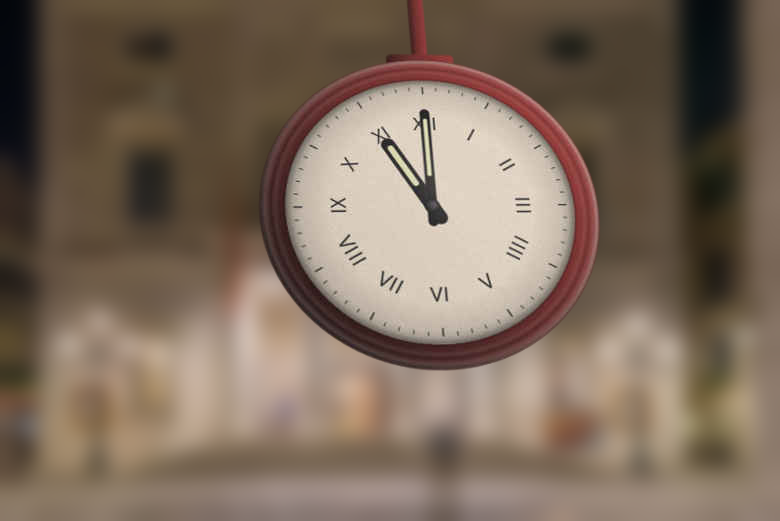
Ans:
11h00
